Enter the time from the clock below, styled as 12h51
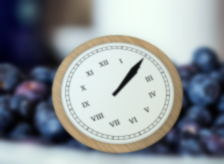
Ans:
2h10
